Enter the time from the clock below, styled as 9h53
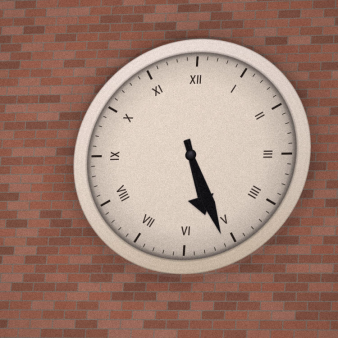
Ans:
5h26
